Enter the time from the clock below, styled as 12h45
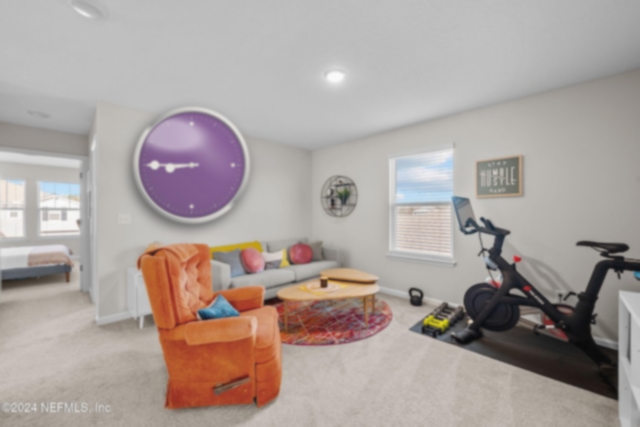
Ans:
8h45
